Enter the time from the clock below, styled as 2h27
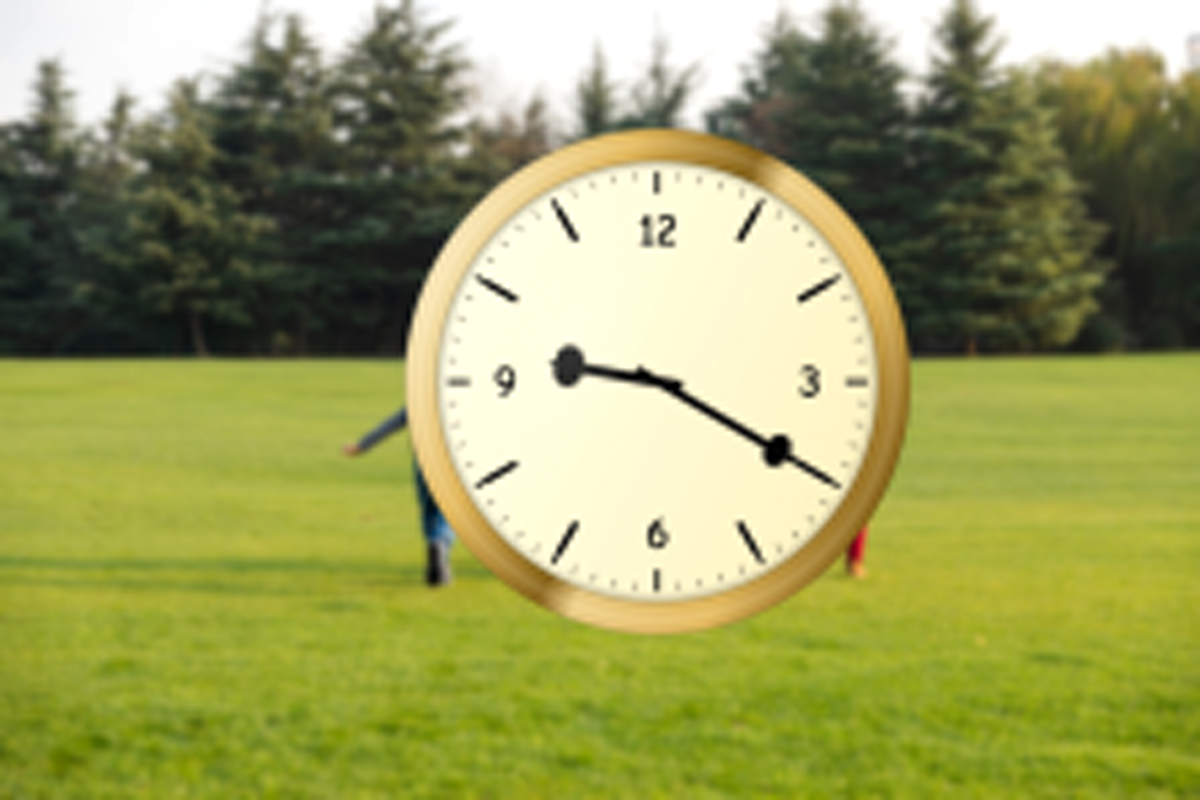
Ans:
9h20
